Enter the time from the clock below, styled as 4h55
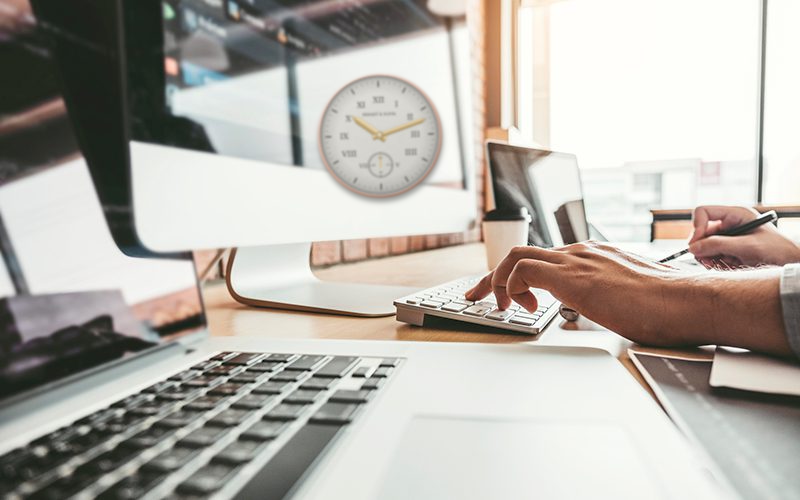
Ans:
10h12
